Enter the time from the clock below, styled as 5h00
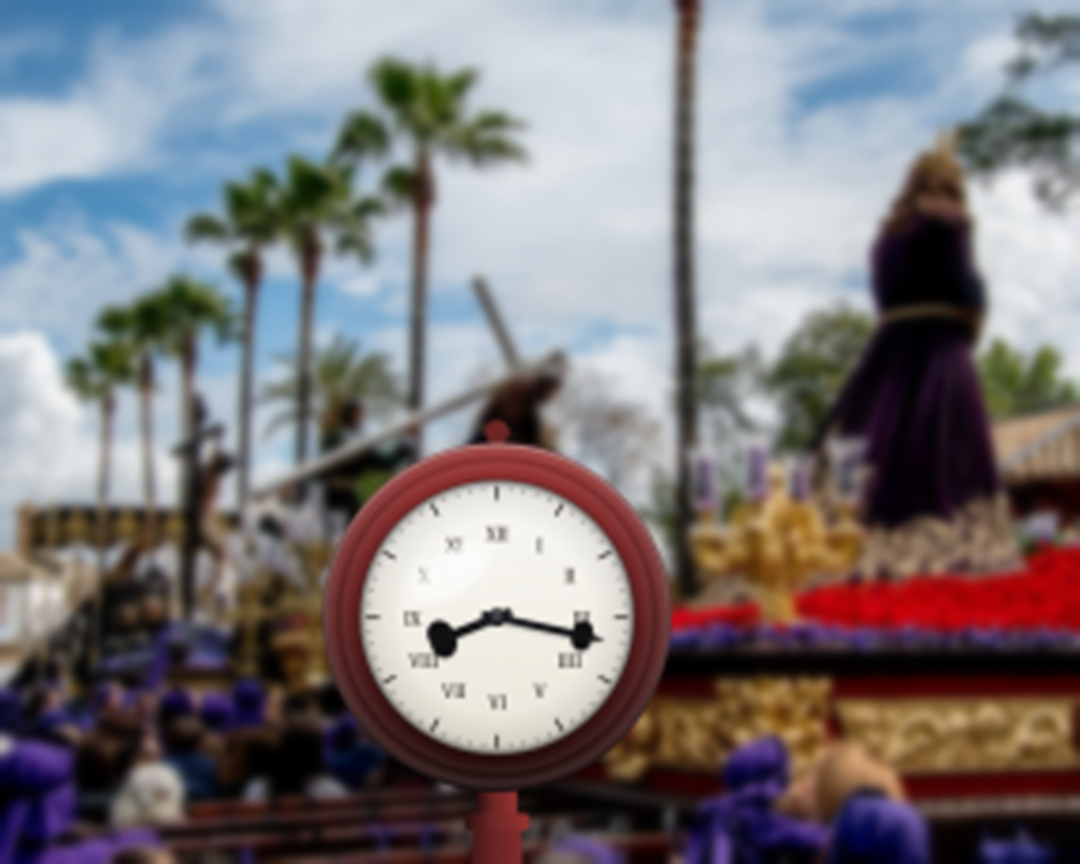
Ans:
8h17
